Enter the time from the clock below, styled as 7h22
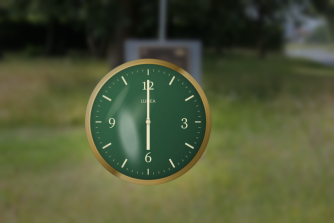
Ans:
6h00
